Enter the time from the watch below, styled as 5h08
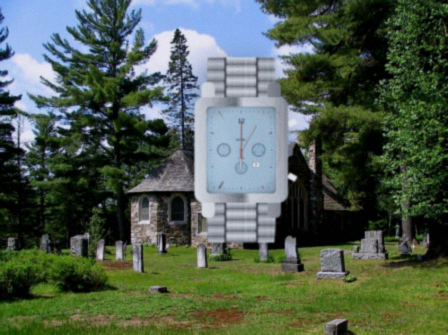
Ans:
6h05
